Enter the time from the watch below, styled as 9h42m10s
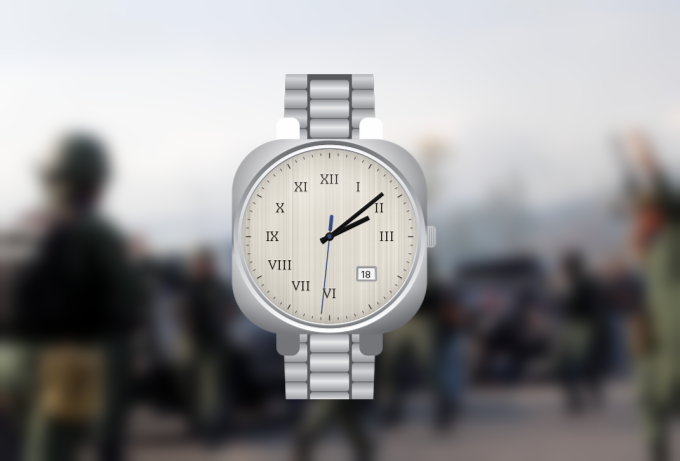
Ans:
2h08m31s
